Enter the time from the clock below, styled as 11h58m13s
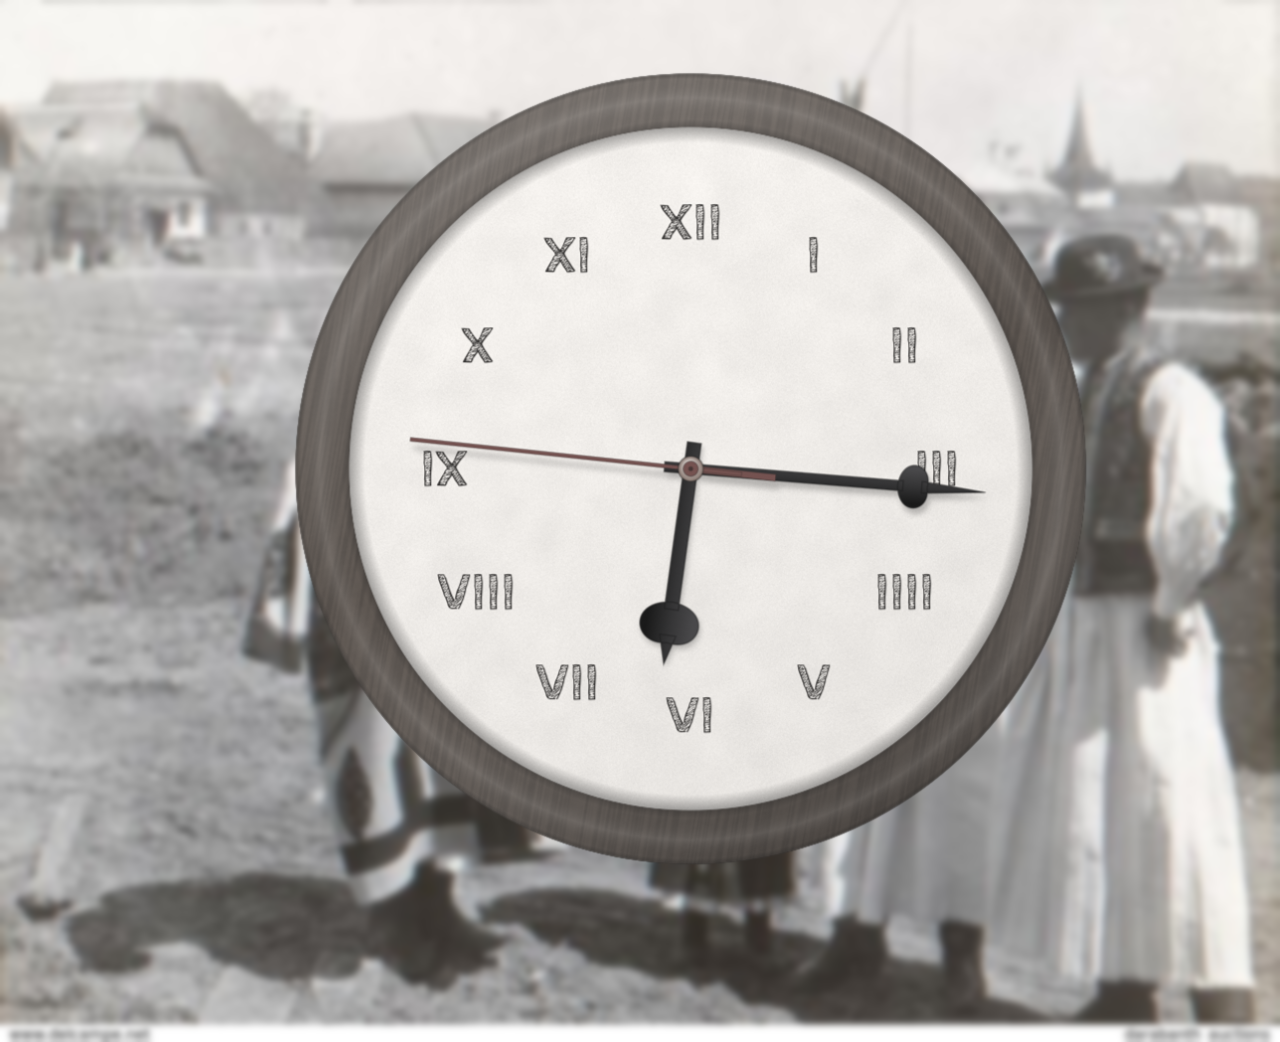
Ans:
6h15m46s
